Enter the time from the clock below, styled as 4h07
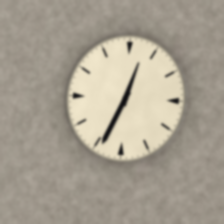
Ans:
12h34
